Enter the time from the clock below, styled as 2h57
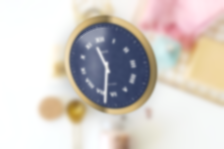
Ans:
11h33
